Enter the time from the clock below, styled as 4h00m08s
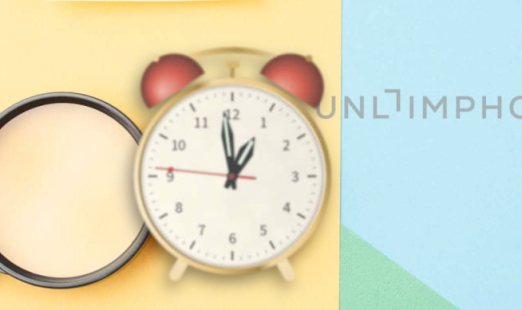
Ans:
12h58m46s
